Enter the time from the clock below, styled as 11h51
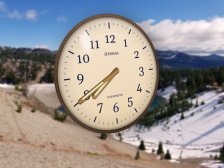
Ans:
7h40
